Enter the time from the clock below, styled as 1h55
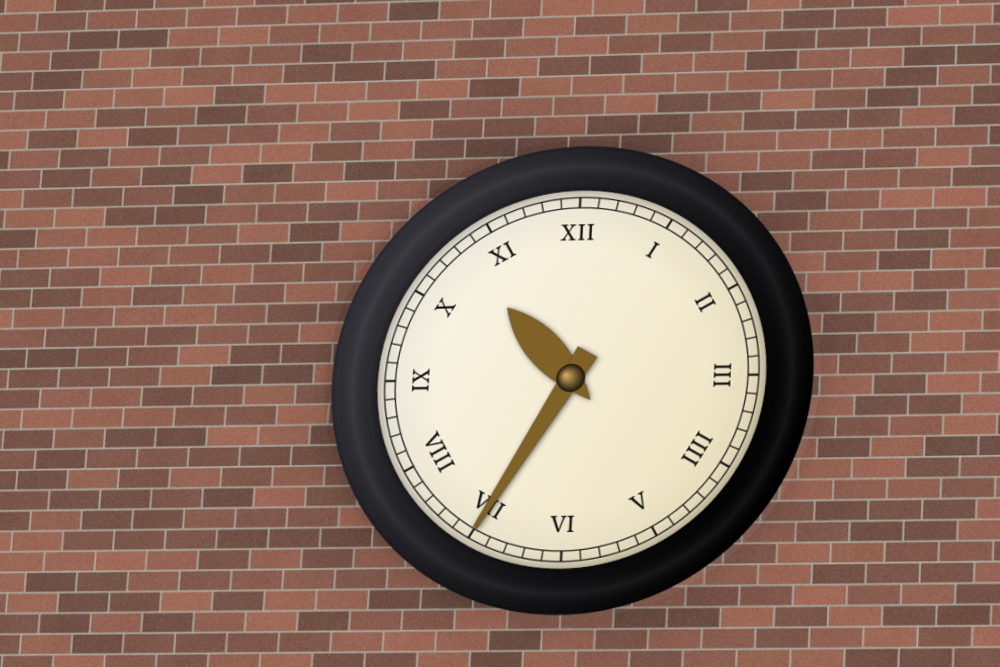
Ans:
10h35
